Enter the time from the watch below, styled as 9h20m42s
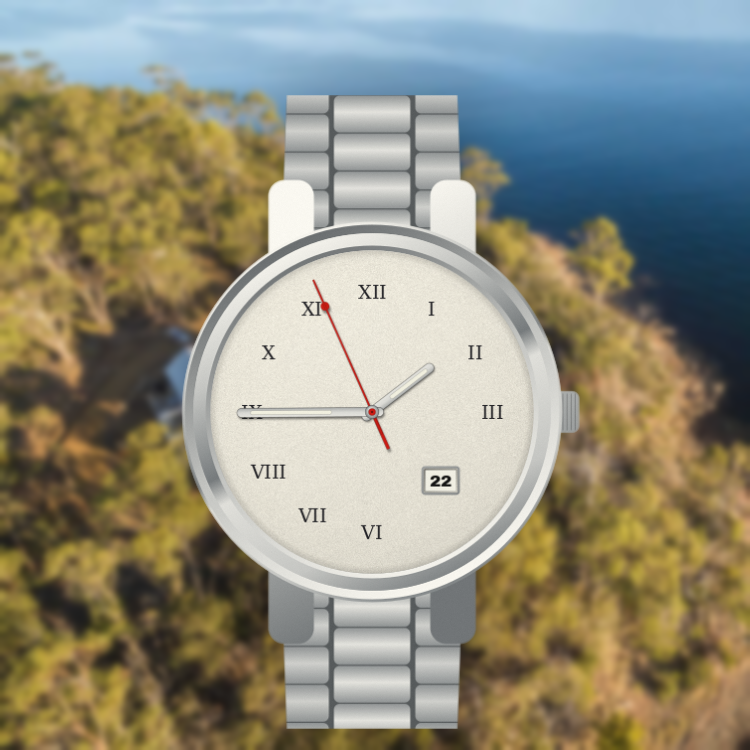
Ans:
1h44m56s
